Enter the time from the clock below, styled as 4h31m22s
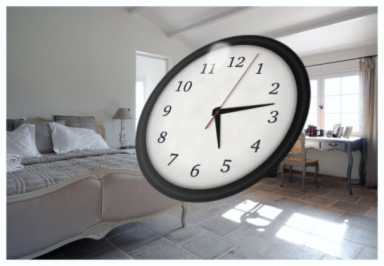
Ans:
5h13m03s
